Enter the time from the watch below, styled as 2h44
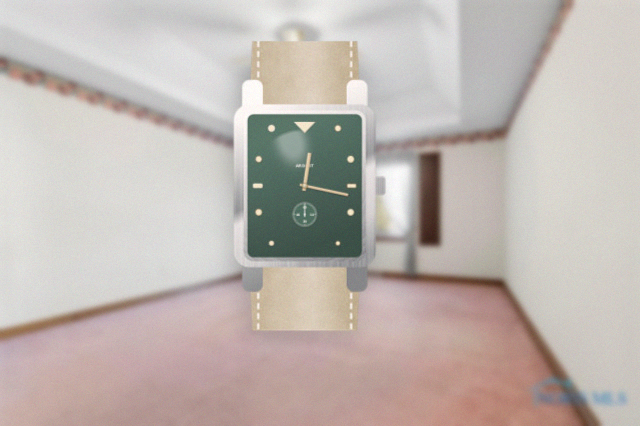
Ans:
12h17
